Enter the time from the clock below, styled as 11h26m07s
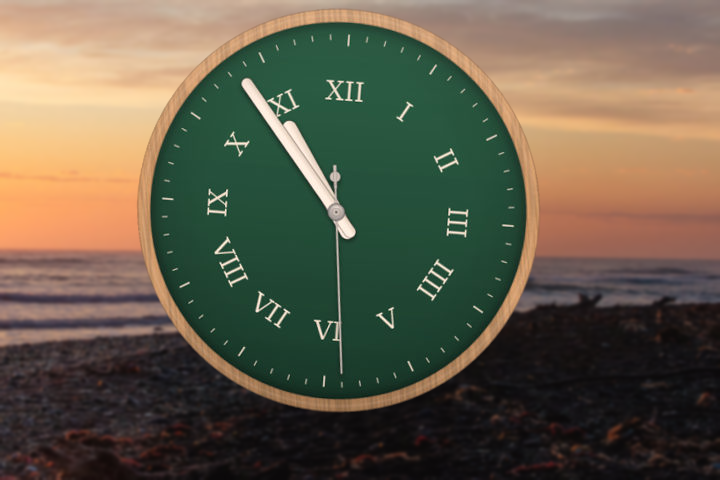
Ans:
10h53m29s
